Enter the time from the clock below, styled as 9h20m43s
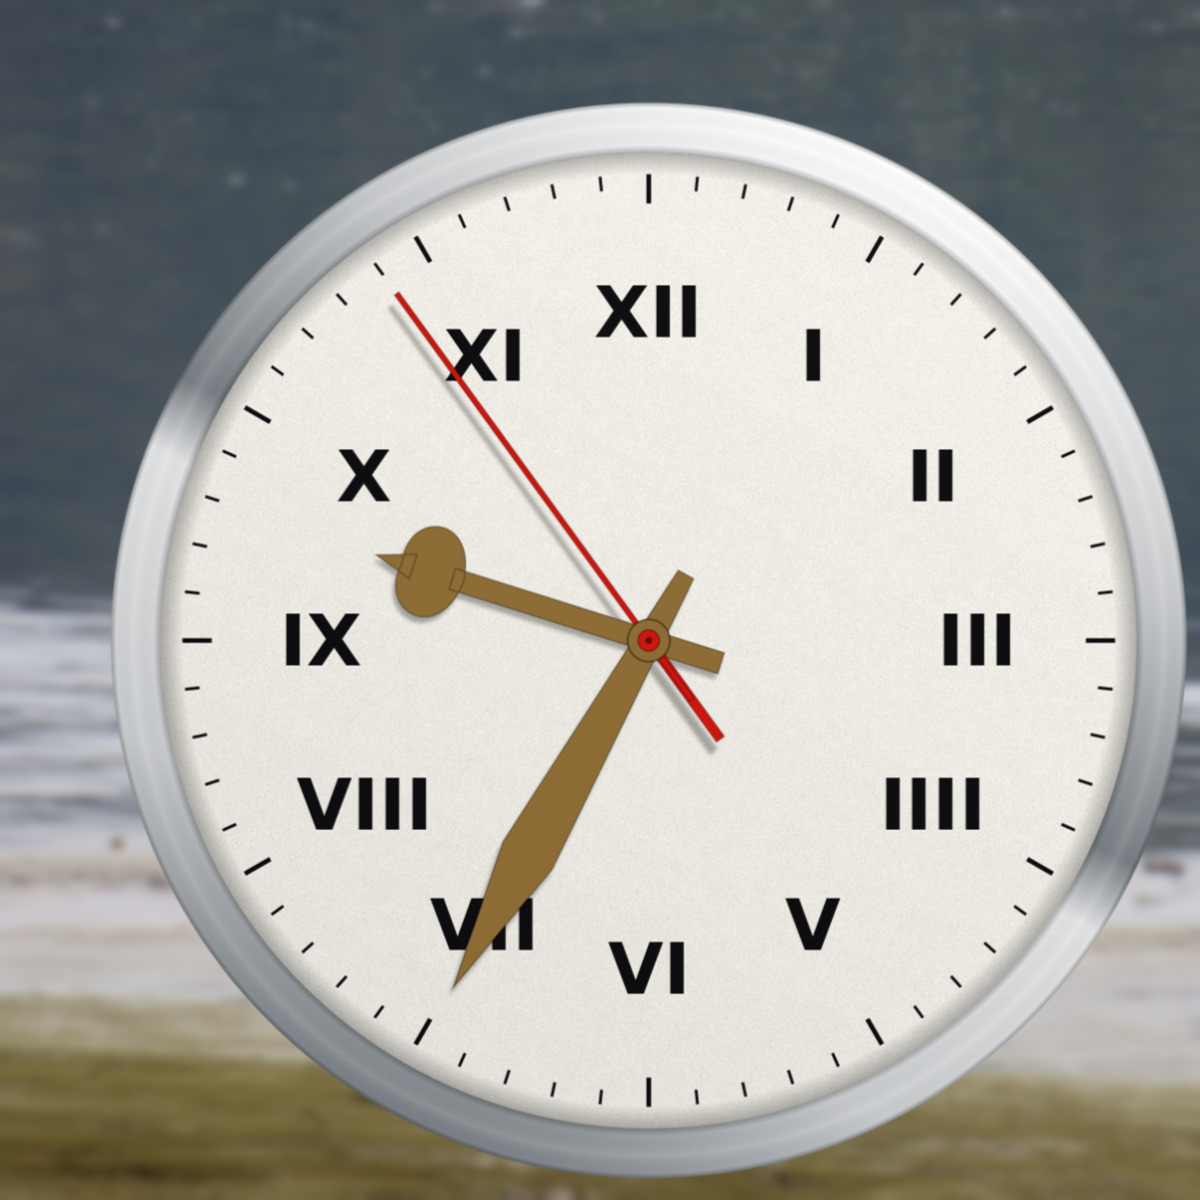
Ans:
9h34m54s
